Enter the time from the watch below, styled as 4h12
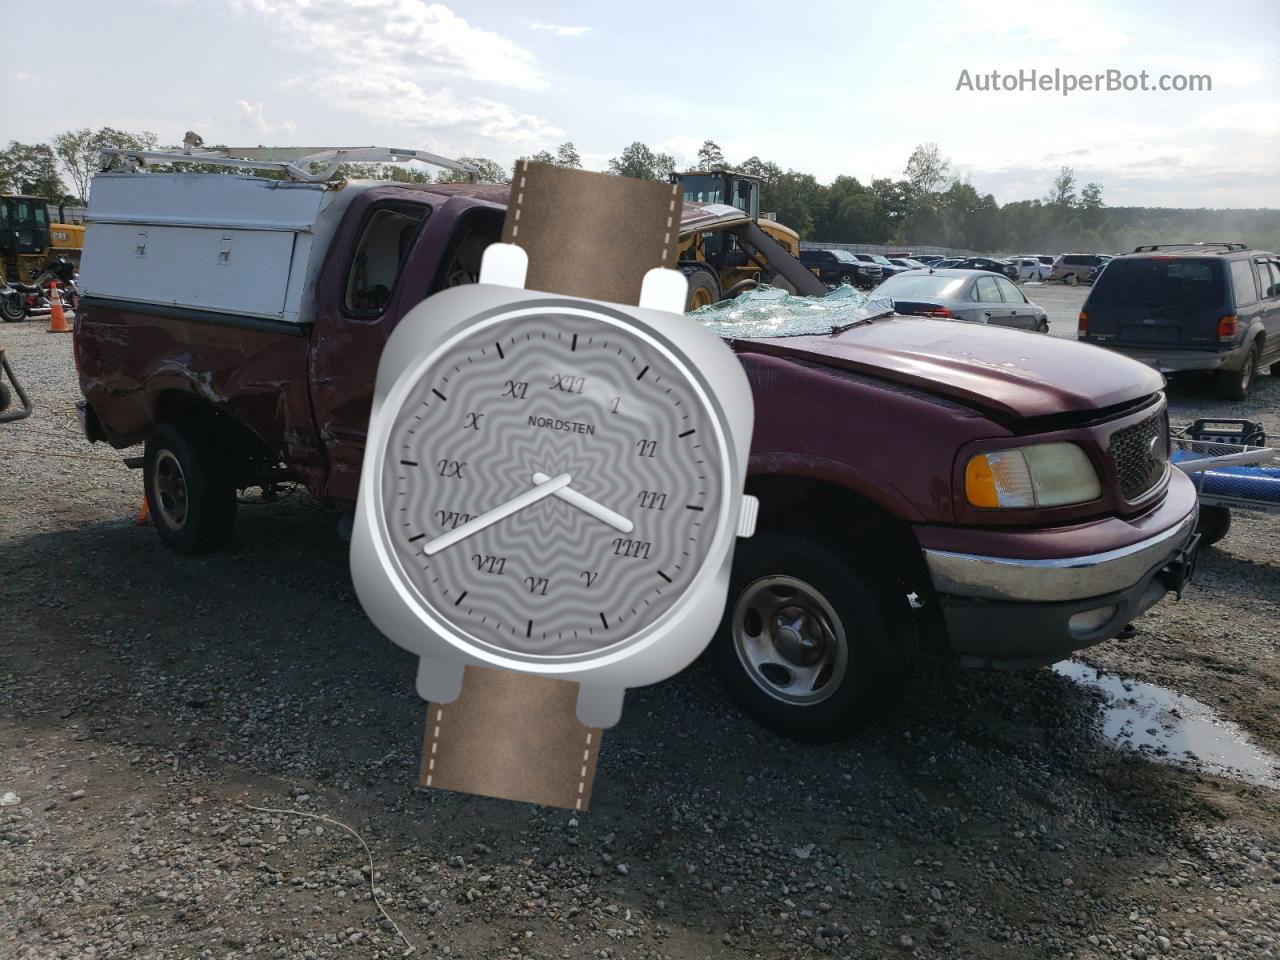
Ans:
3h39
